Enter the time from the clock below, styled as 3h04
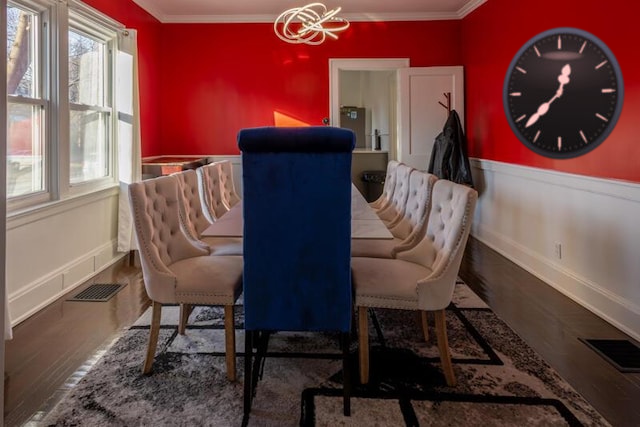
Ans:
12h38
